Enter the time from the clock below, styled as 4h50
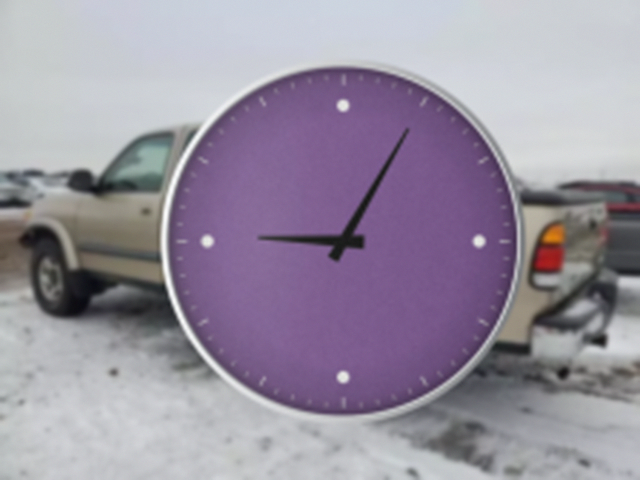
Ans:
9h05
